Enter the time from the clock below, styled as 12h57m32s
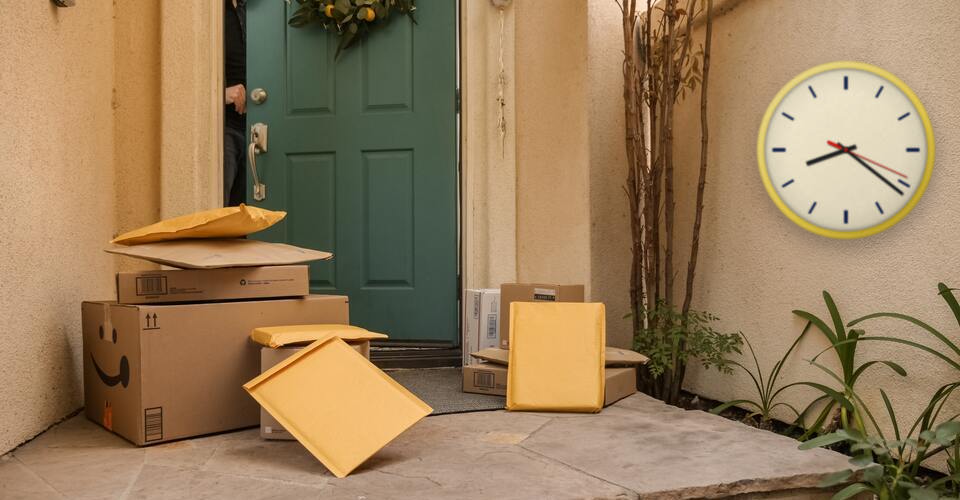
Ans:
8h21m19s
